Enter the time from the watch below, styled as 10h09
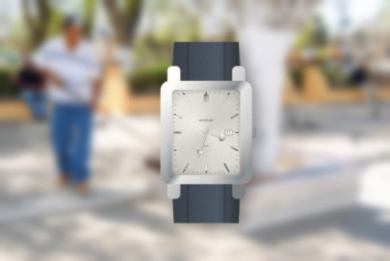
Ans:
3h33
